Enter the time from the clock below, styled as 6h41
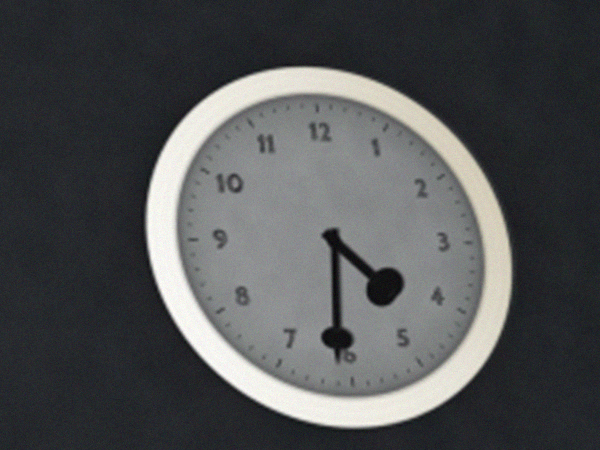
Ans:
4h31
